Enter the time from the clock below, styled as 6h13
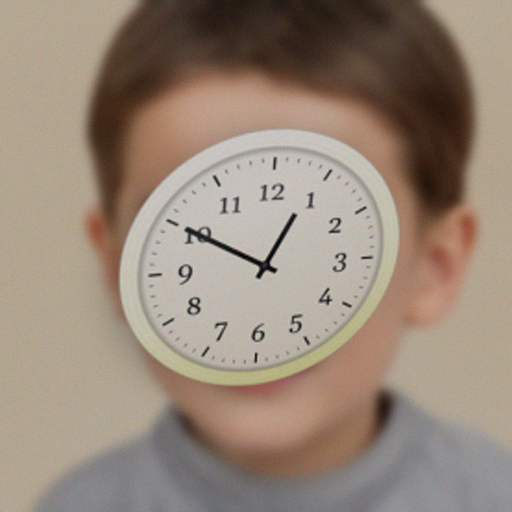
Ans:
12h50
